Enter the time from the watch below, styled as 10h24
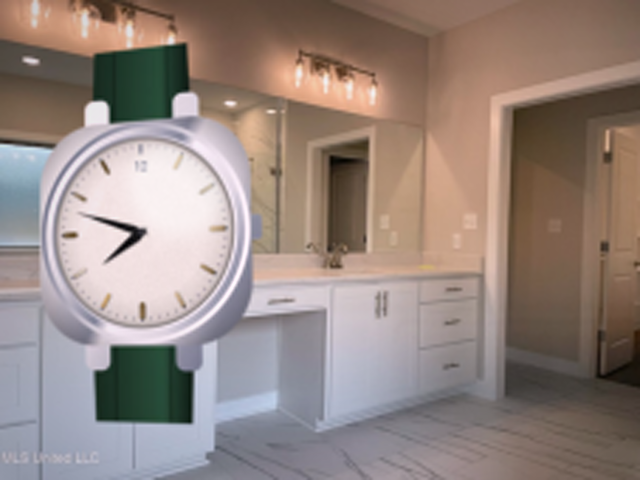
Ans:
7h48
